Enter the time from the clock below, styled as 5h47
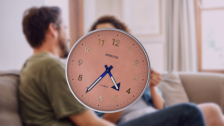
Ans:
4h35
